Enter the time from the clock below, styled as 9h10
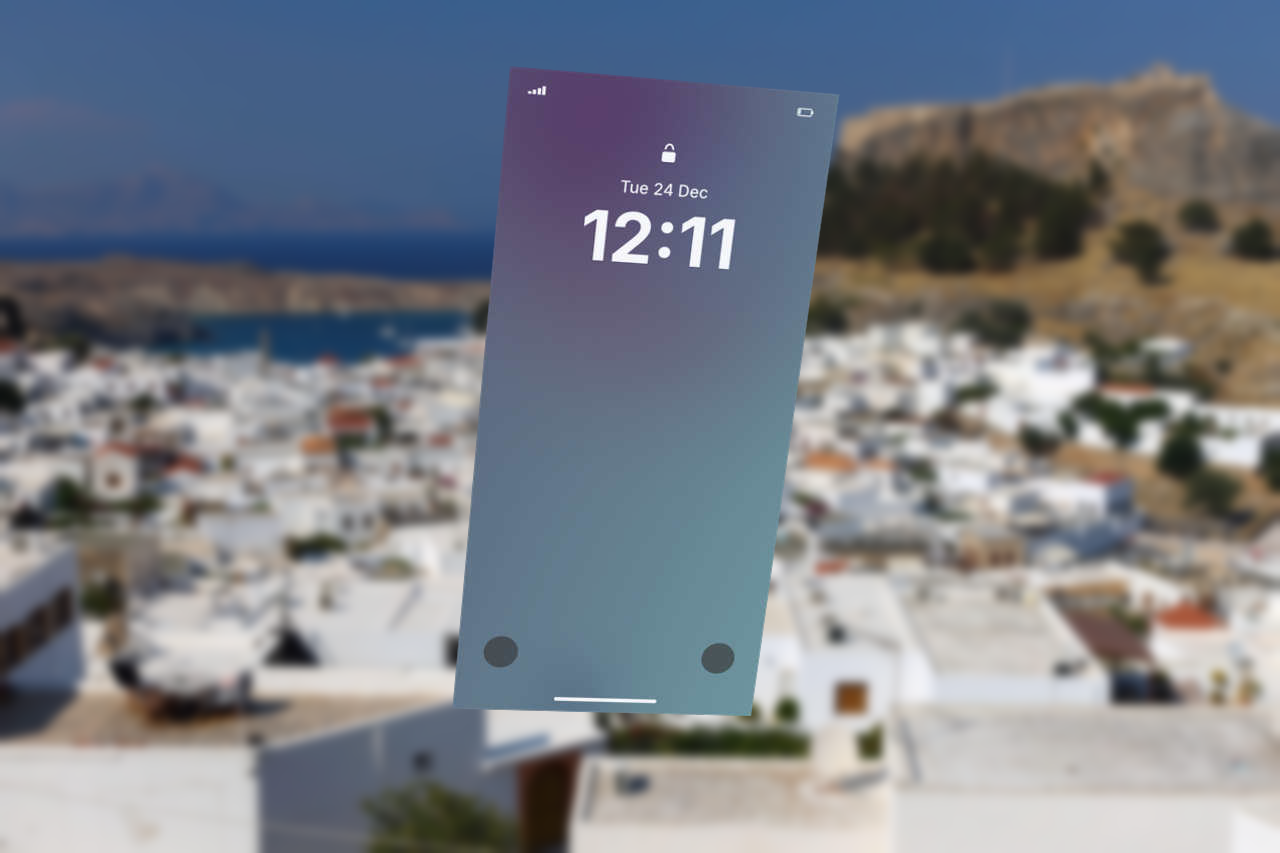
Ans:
12h11
